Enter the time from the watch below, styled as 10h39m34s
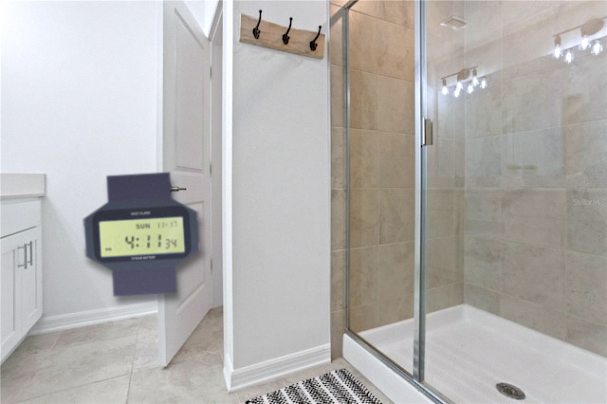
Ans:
4h11m34s
